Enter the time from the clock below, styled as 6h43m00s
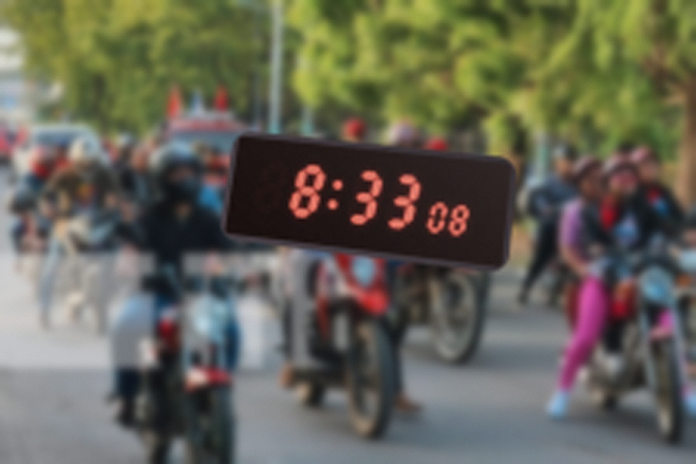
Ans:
8h33m08s
